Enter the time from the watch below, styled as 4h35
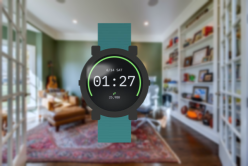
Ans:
1h27
